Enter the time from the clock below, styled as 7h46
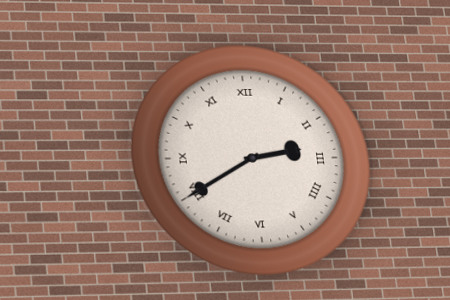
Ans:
2h40
